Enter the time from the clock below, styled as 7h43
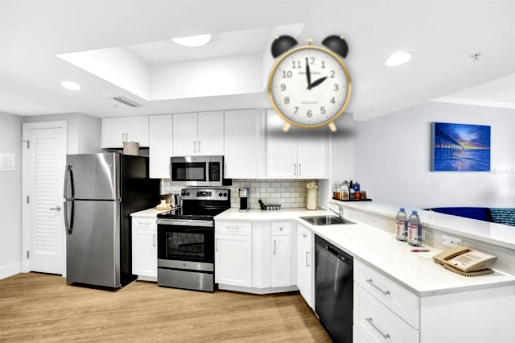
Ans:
1h59
